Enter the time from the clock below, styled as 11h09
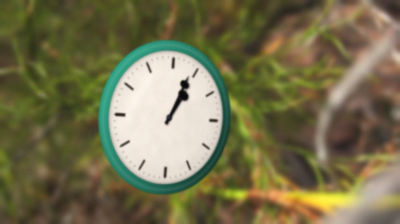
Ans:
1h04
